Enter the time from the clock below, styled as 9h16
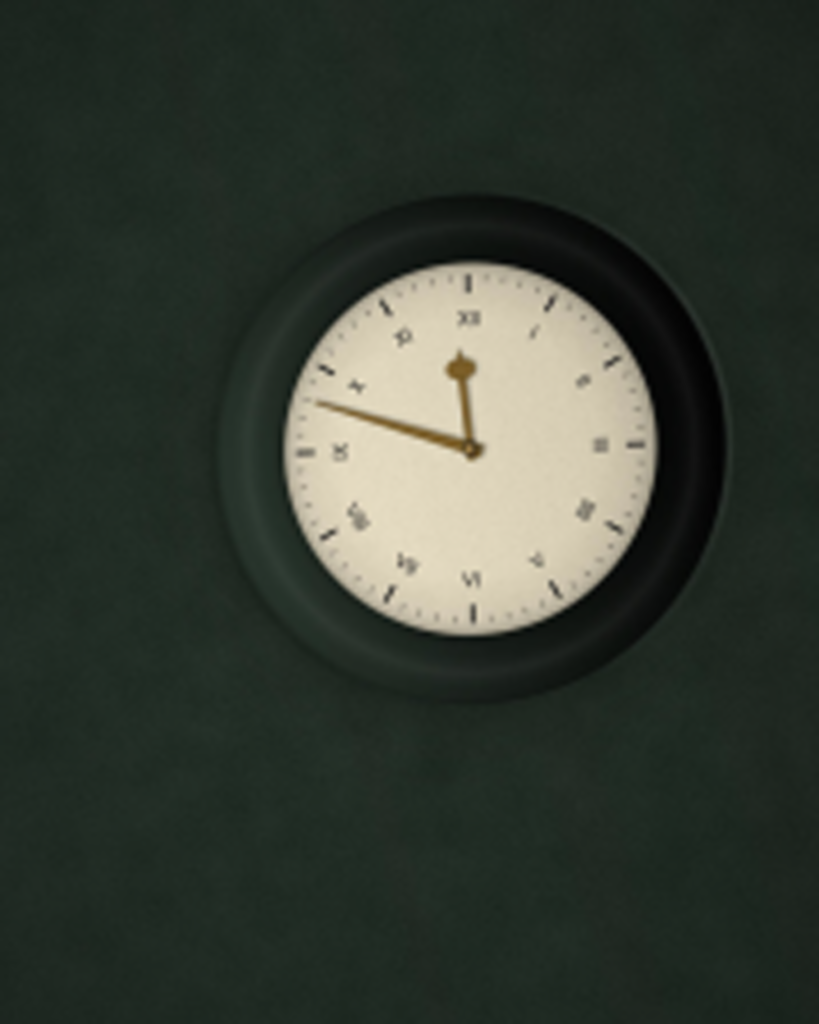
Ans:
11h48
